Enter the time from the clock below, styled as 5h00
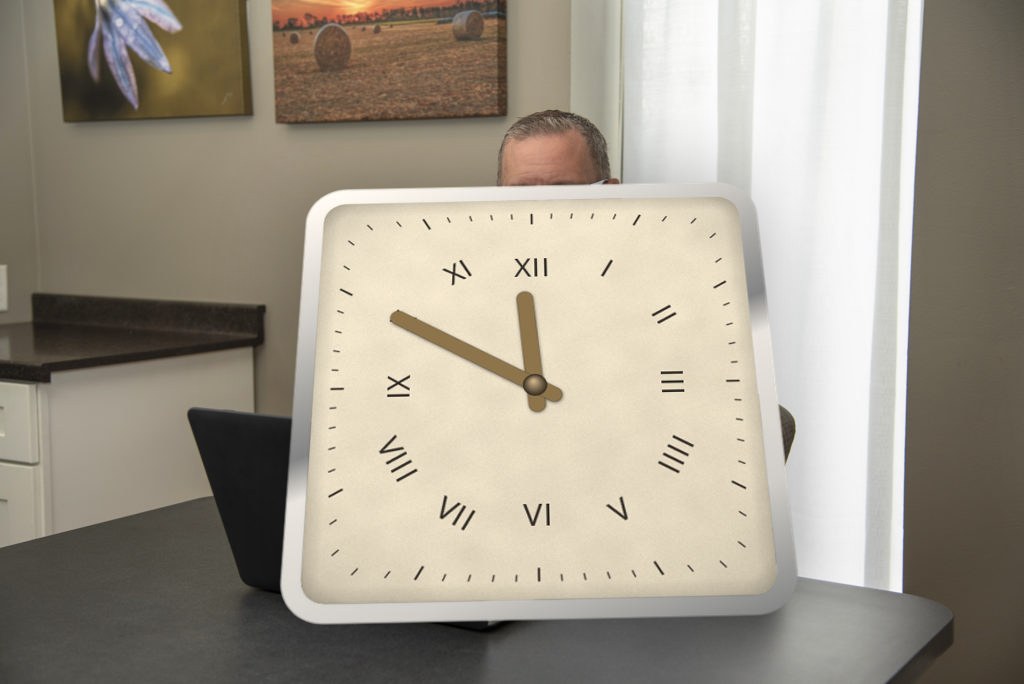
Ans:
11h50
